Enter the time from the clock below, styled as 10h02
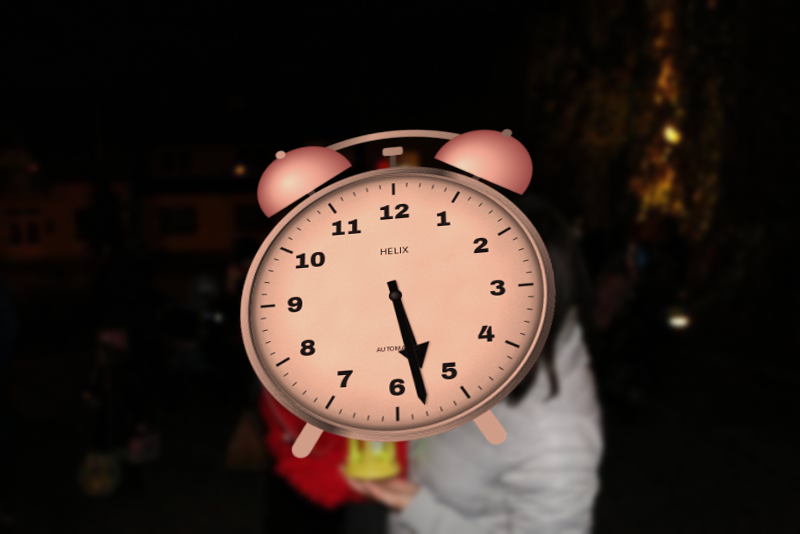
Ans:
5h28
